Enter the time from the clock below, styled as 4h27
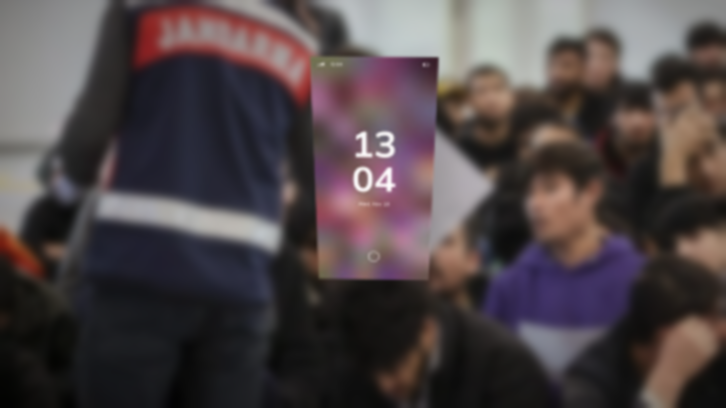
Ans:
13h04
